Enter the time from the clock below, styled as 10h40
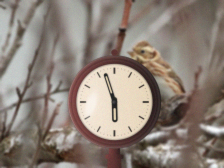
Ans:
5h57
